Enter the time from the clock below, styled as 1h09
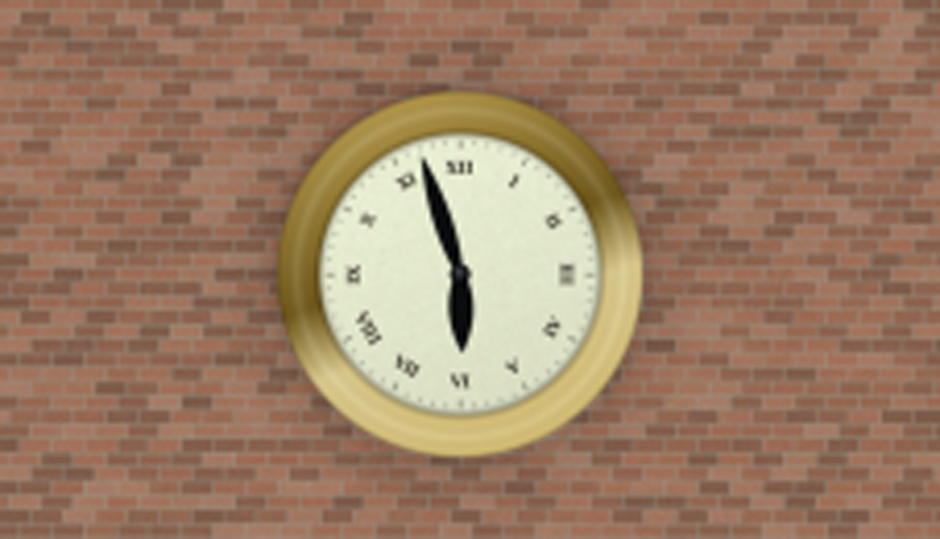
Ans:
5h57
